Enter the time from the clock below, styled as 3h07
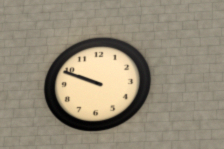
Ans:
9h49
